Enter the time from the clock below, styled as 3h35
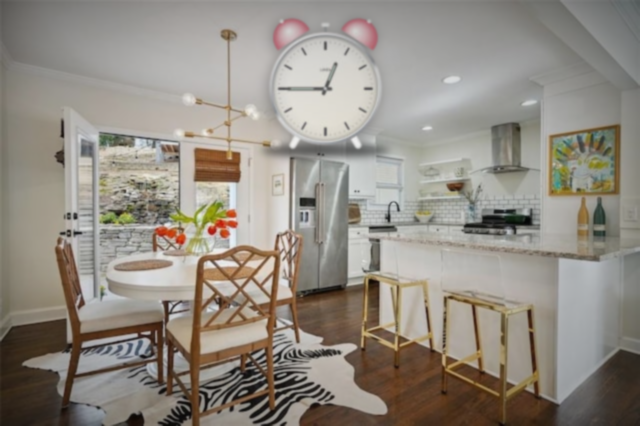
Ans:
12h45
